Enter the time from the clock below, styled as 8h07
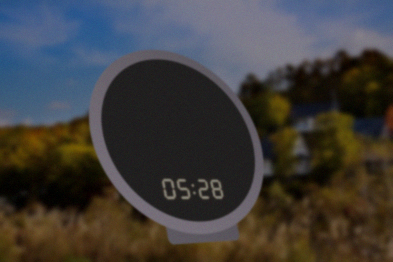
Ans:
5h28
